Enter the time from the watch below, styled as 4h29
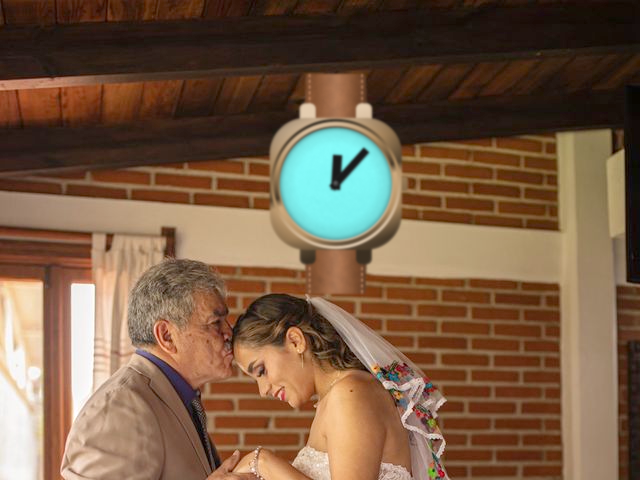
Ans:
12h07
